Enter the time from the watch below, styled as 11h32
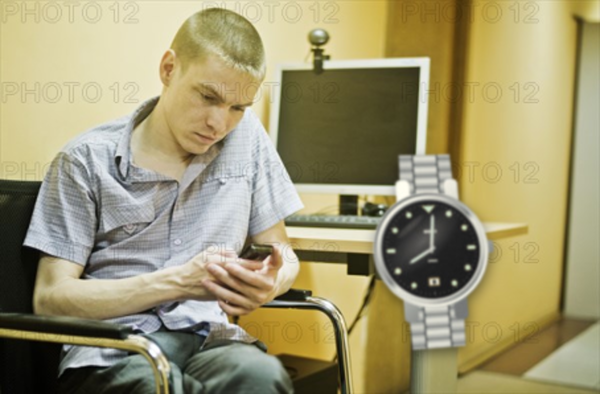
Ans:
8h01
